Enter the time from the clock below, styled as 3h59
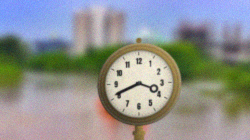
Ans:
3h41
